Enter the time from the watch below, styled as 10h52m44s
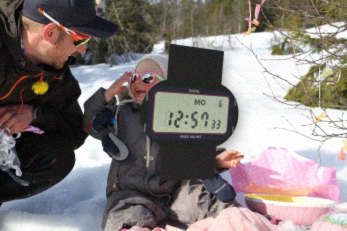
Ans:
12h57m33s
